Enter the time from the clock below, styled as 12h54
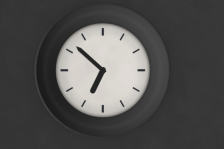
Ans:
6h52
